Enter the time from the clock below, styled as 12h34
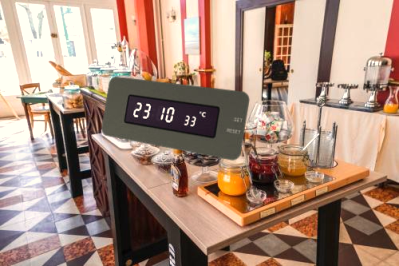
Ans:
23h10
